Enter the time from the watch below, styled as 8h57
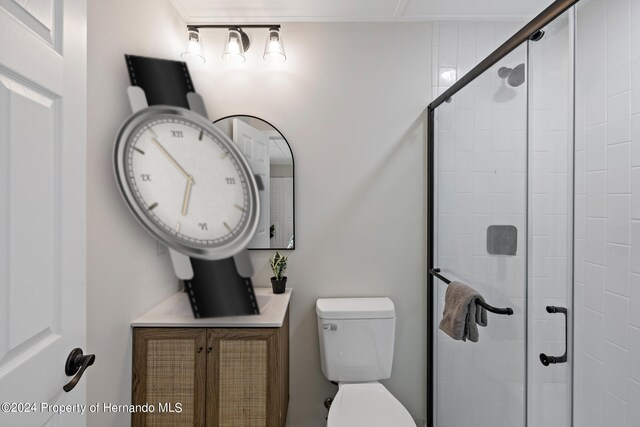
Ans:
6h54
